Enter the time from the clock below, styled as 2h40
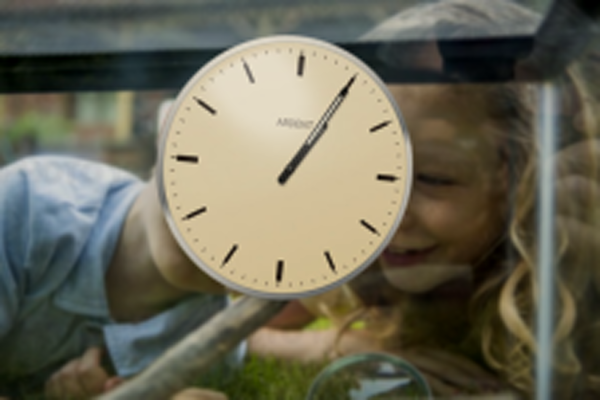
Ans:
1h05
